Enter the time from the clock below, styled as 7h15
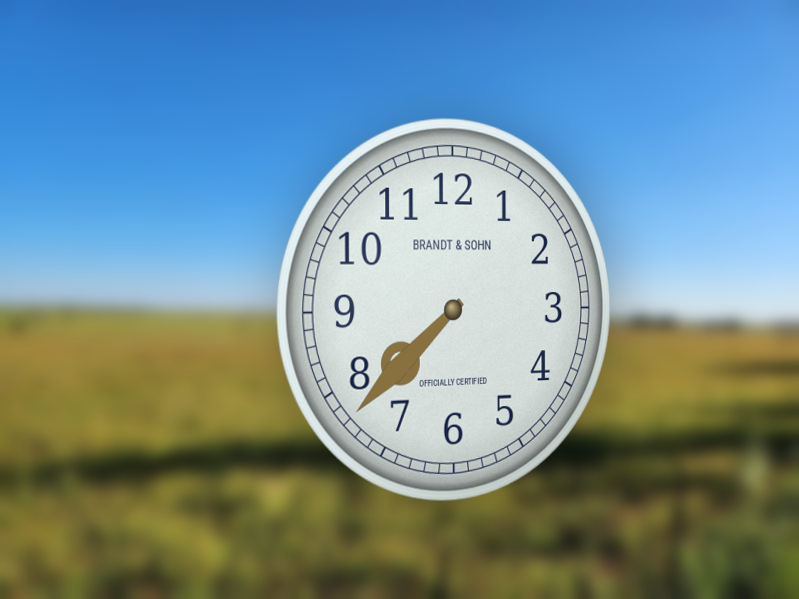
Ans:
7h38
